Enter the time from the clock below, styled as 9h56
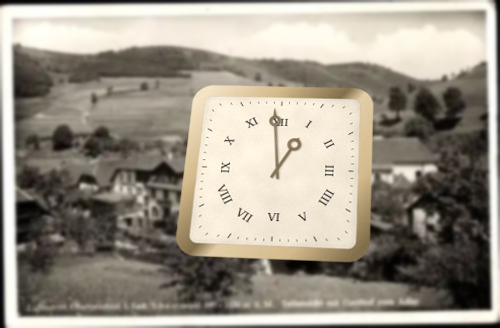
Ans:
12h59
